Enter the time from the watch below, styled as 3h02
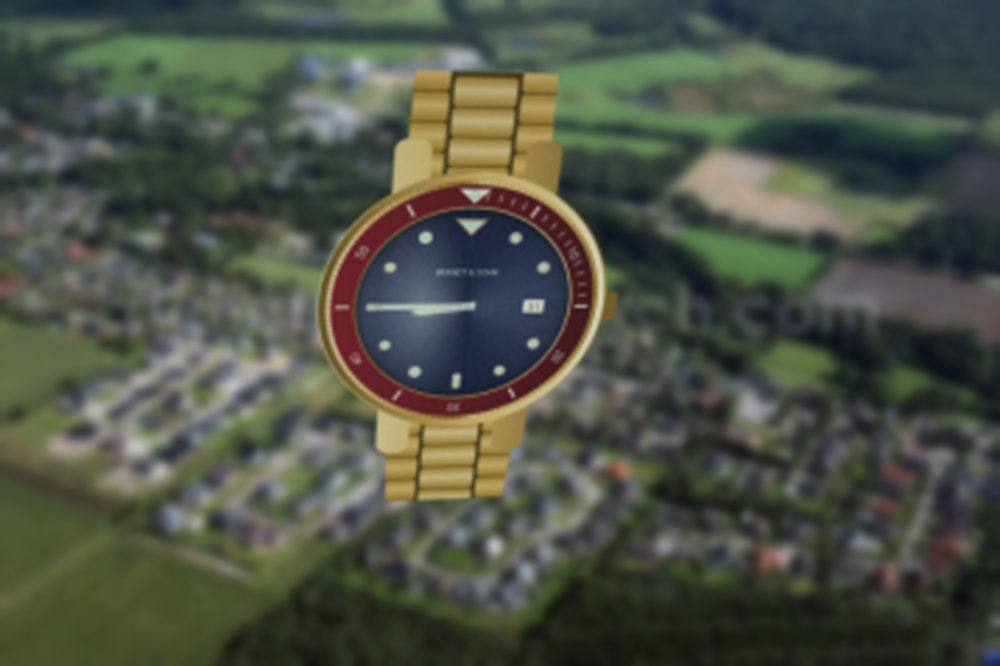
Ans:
8h45
